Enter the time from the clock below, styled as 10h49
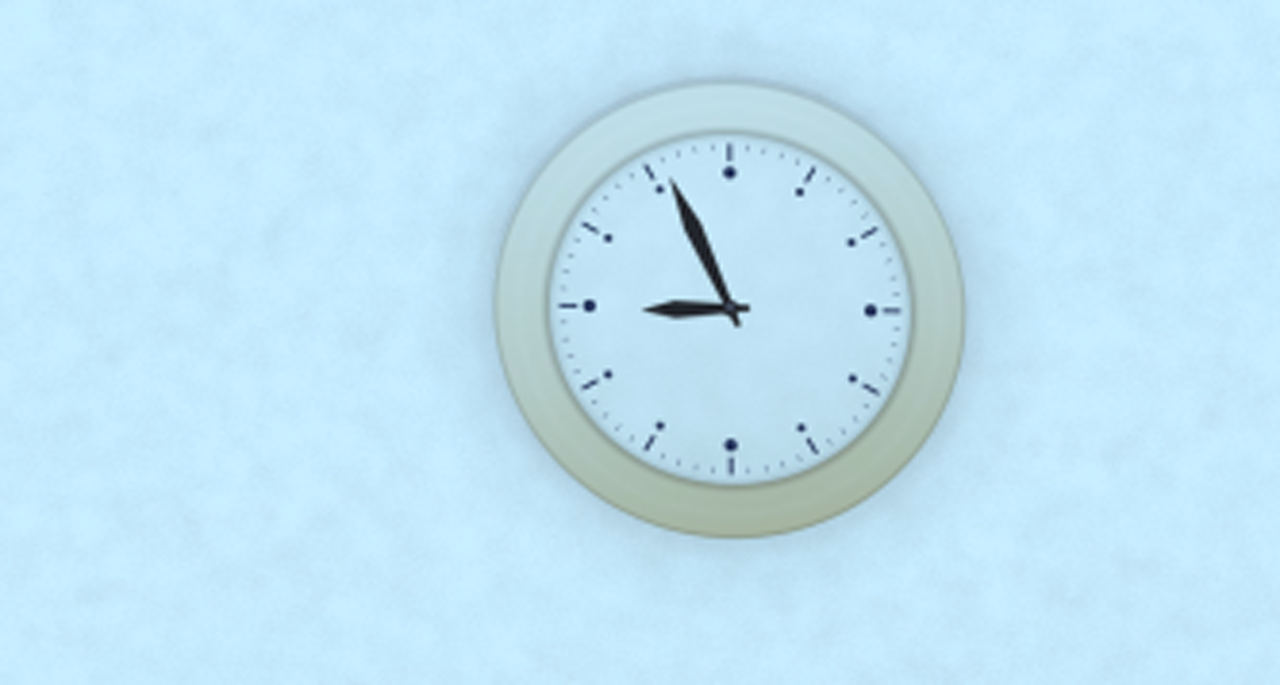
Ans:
8h56
